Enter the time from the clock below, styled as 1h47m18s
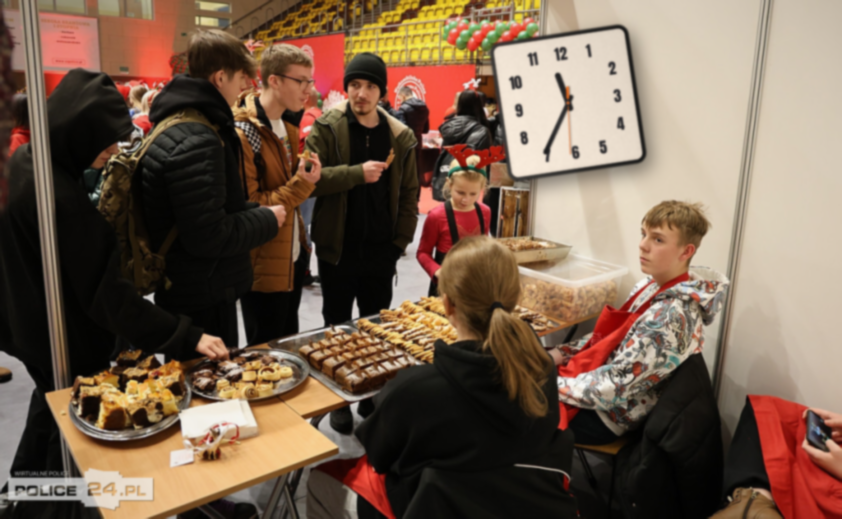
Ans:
11h35m31s
